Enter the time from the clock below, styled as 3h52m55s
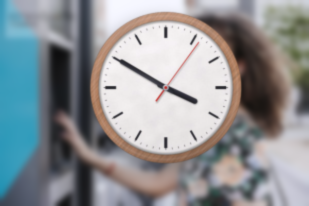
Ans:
3h50m06s
